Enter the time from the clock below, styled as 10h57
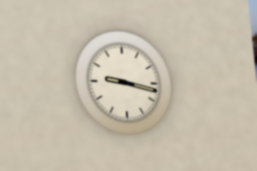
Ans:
9h17
